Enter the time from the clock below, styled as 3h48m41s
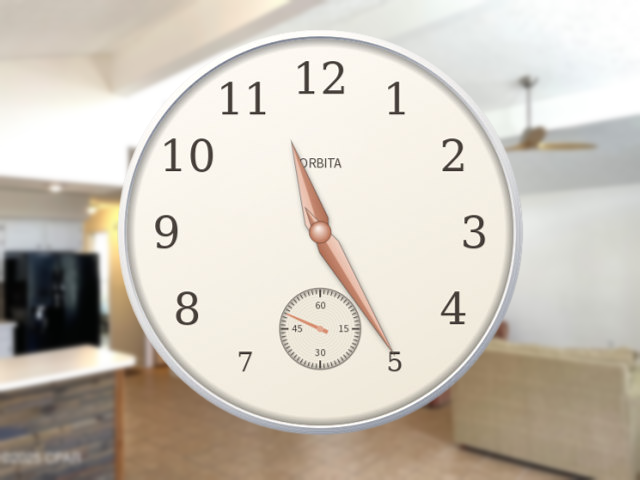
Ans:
11h24m49s
